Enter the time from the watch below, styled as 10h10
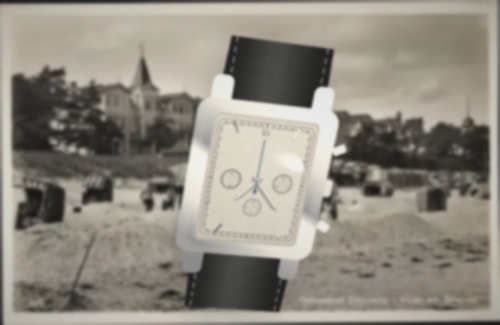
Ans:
7h23
